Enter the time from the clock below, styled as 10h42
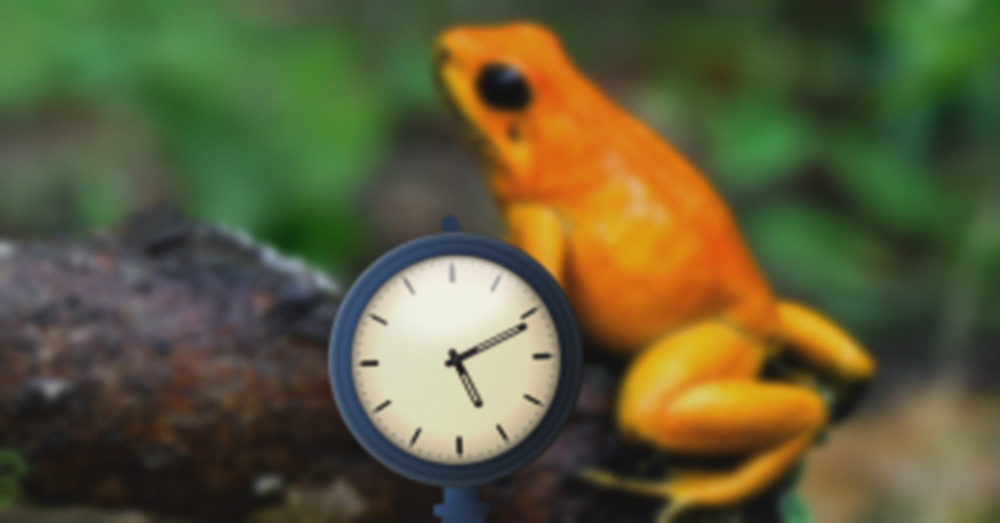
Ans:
5h11
